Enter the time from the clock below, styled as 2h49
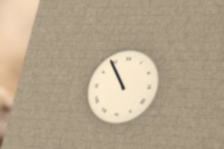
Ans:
10h54
